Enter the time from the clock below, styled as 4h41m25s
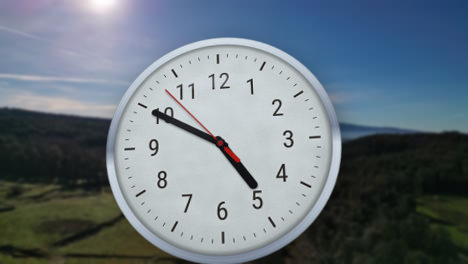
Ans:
4h49m53s
